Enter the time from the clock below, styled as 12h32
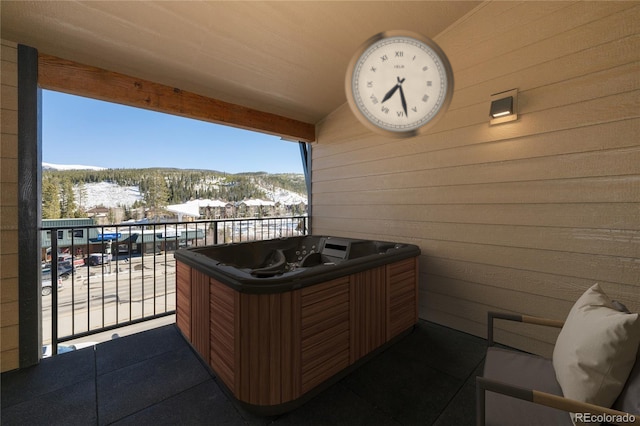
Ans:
7h28
